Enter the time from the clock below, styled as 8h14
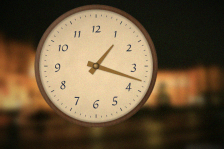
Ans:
1h18
